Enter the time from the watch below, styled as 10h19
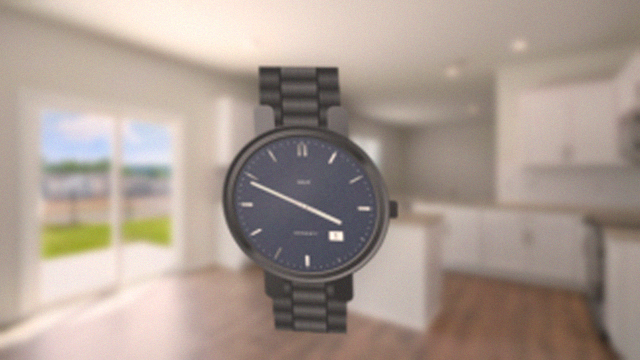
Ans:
3h49
